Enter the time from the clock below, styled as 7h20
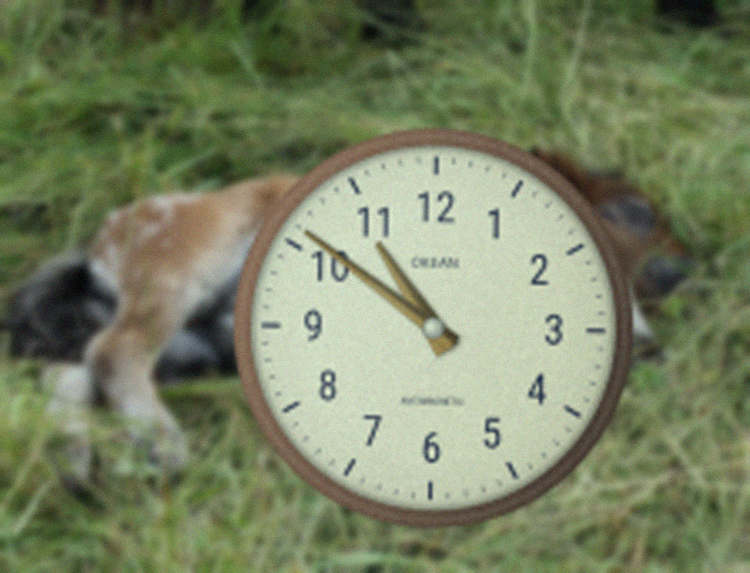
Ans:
10h51
